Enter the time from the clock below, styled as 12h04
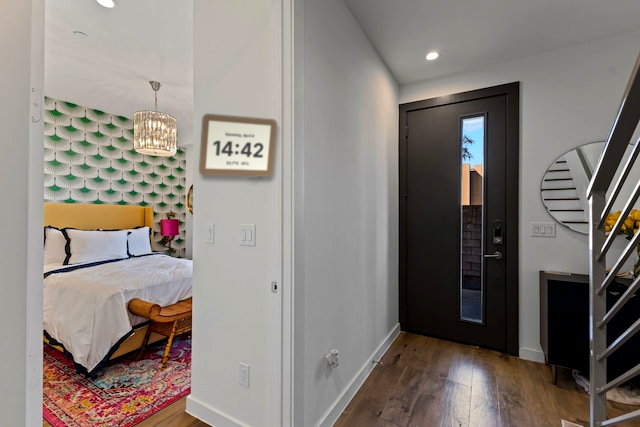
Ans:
14h42
